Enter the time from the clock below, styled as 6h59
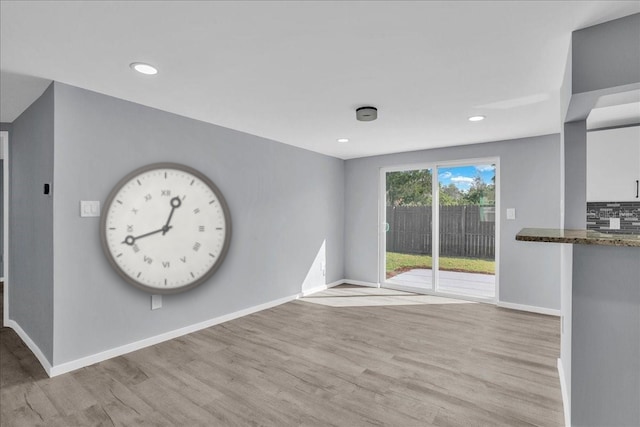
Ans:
12h42
